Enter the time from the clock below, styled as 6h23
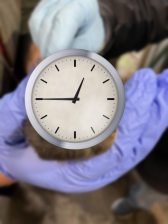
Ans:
12h45
